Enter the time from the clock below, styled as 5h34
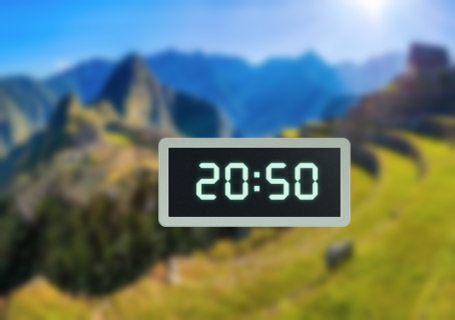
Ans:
20h50
